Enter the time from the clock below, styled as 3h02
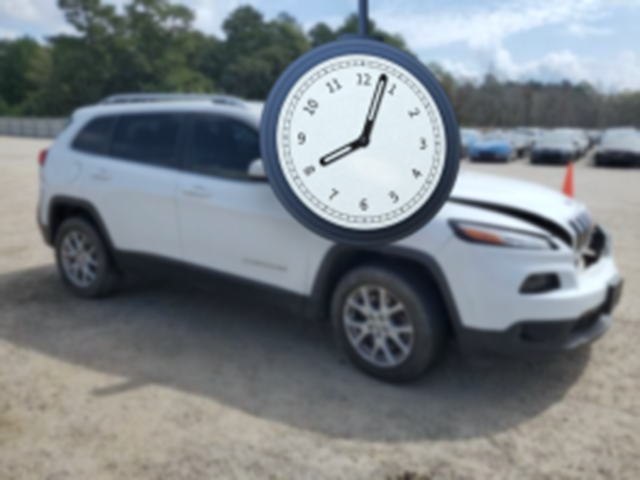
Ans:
8h03
